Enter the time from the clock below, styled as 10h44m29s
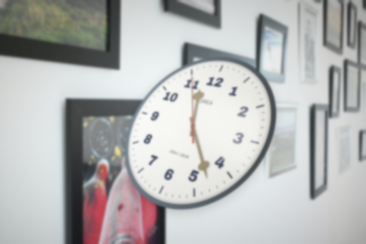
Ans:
11h22m55s
